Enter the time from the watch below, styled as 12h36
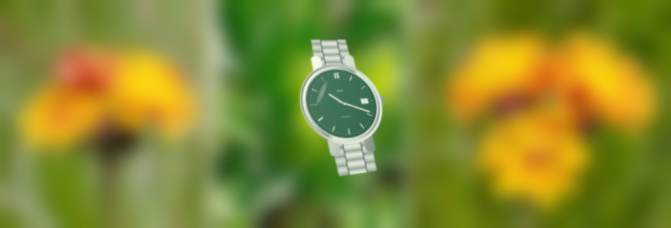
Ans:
10h19
